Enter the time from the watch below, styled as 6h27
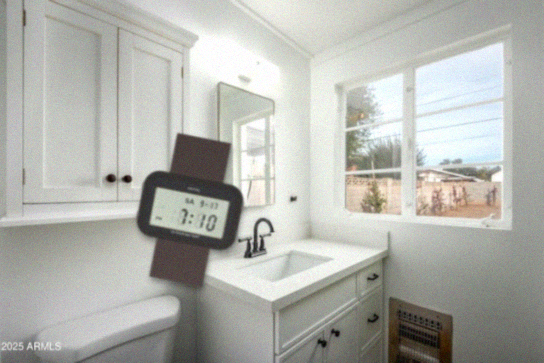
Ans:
7h10
